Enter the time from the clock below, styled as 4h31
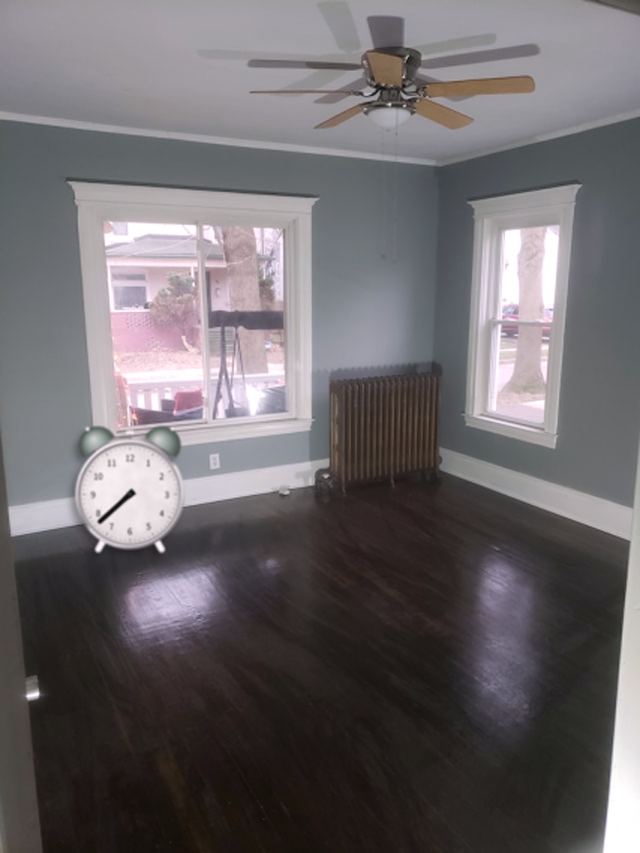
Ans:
7h38
